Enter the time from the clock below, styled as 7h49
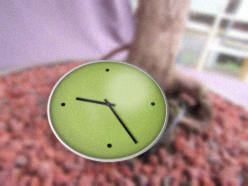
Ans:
9h25
